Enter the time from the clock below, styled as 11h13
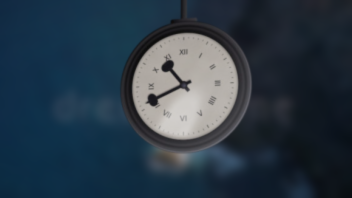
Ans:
10h41
